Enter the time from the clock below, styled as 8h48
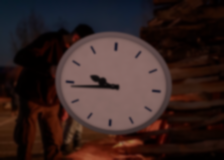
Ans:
9h44
